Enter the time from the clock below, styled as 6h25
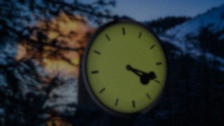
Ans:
4h19
